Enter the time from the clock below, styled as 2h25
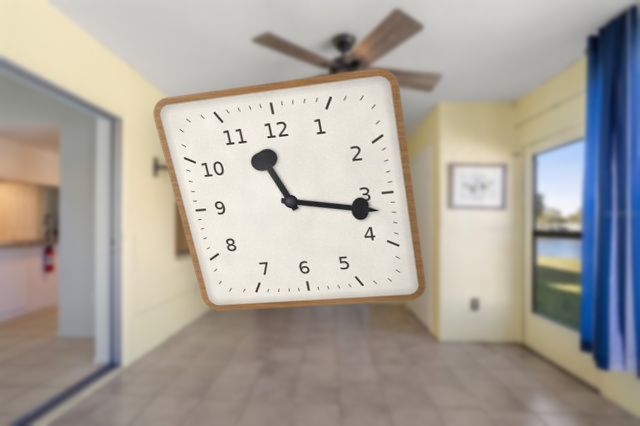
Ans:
11h17
